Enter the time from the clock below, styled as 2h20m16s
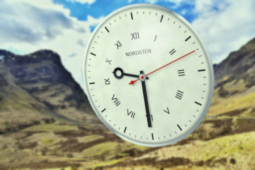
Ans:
9h30m12s
